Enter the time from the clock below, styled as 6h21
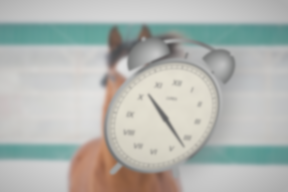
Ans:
10h22
